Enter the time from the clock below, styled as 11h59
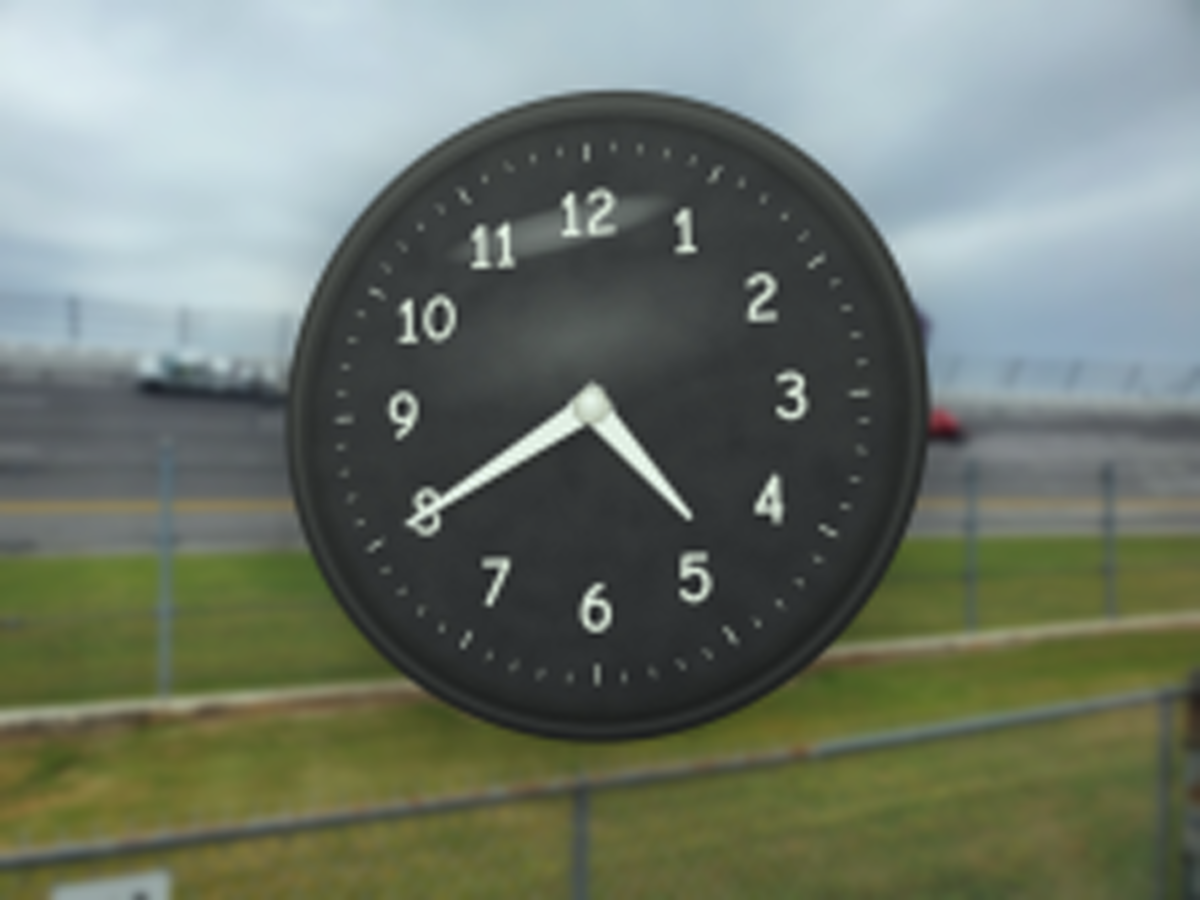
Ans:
4h40
